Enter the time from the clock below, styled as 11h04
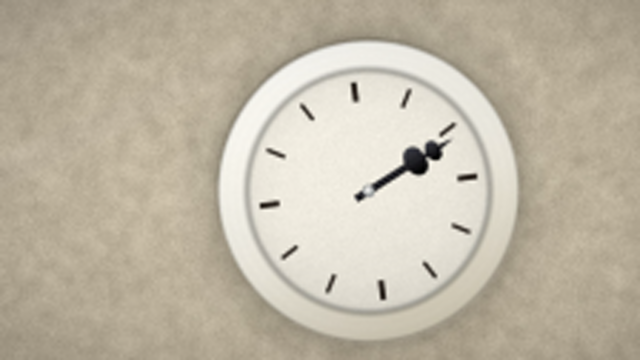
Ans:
2h11
